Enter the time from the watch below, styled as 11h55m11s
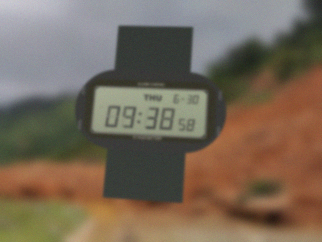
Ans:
9h38m58s
